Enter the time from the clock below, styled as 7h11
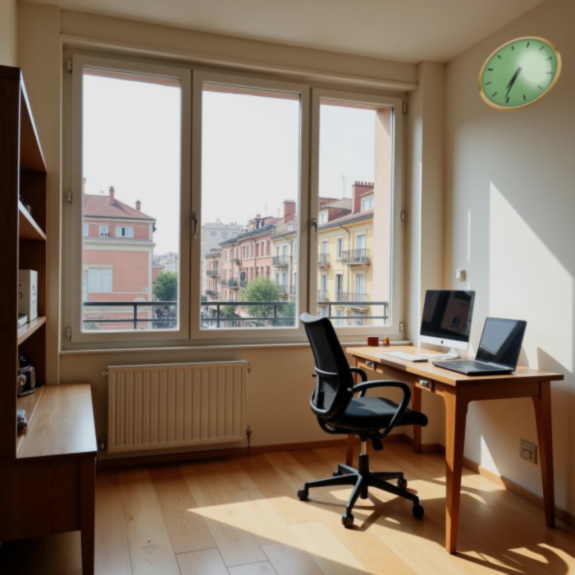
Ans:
6h31
